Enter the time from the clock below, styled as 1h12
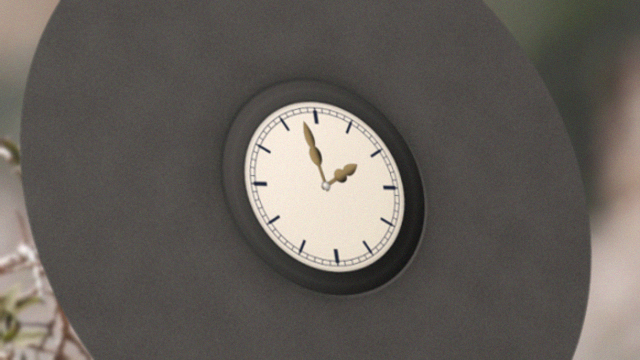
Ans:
1h58
